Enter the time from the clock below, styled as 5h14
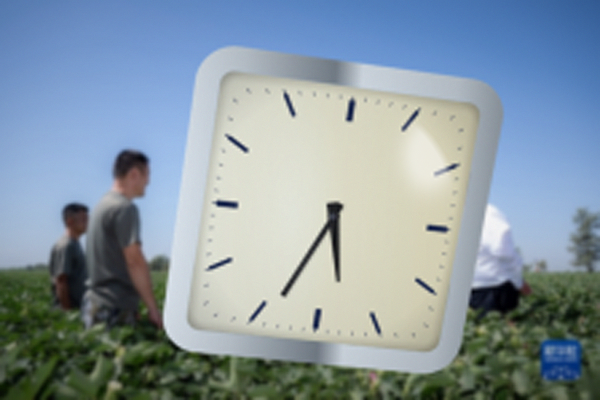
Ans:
5h34
